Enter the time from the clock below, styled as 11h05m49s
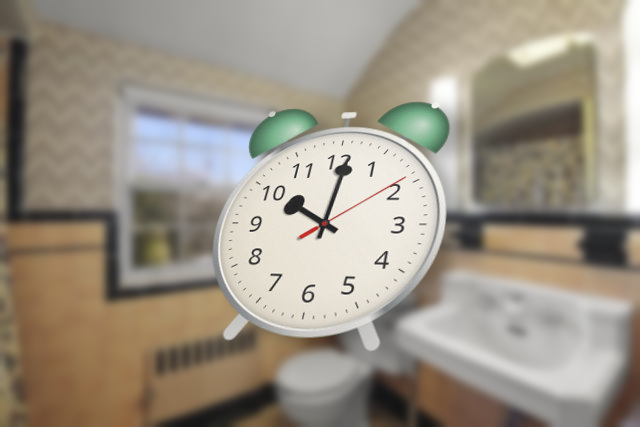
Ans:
10h01m09s
